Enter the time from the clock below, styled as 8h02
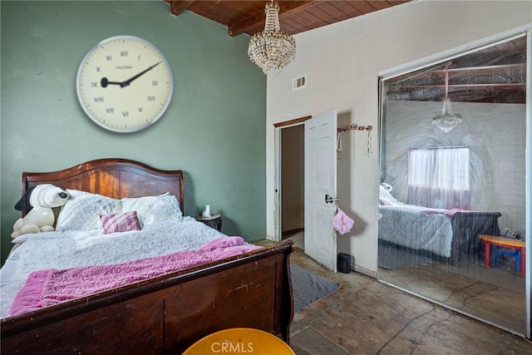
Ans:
9h10
